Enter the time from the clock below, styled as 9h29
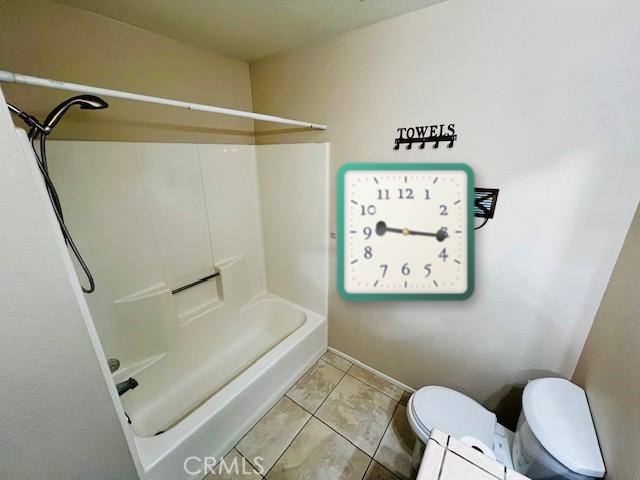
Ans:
9h16
